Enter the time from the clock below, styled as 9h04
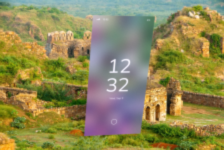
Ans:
12h32
